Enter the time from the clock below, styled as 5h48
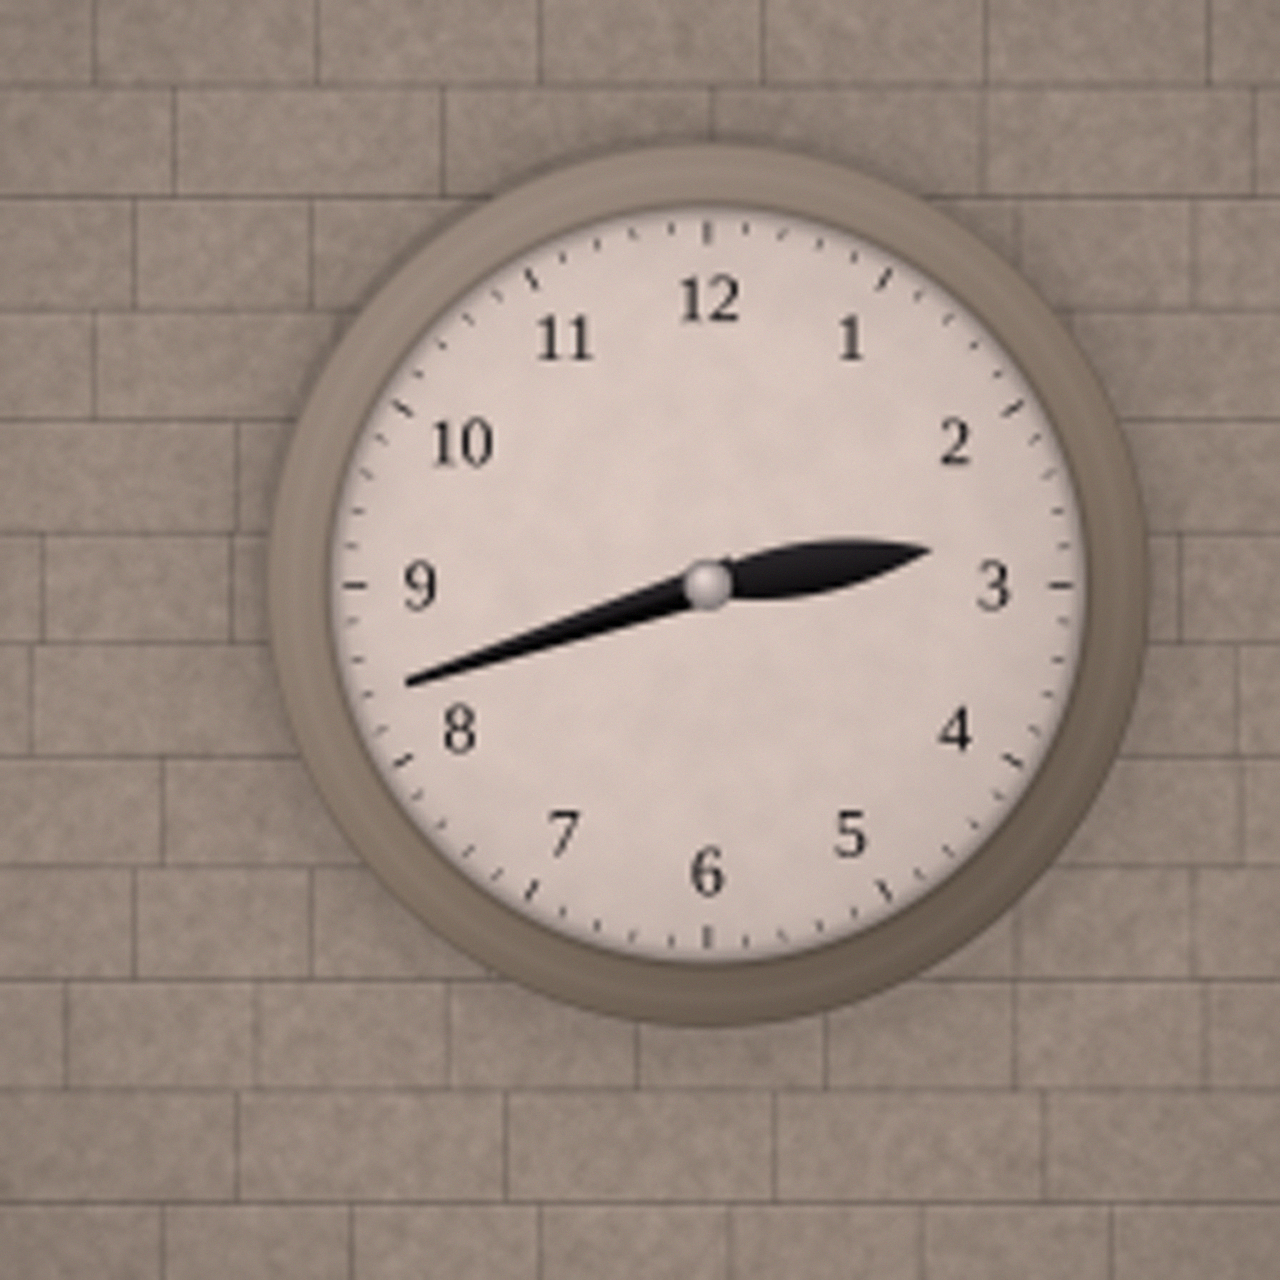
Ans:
2h42
